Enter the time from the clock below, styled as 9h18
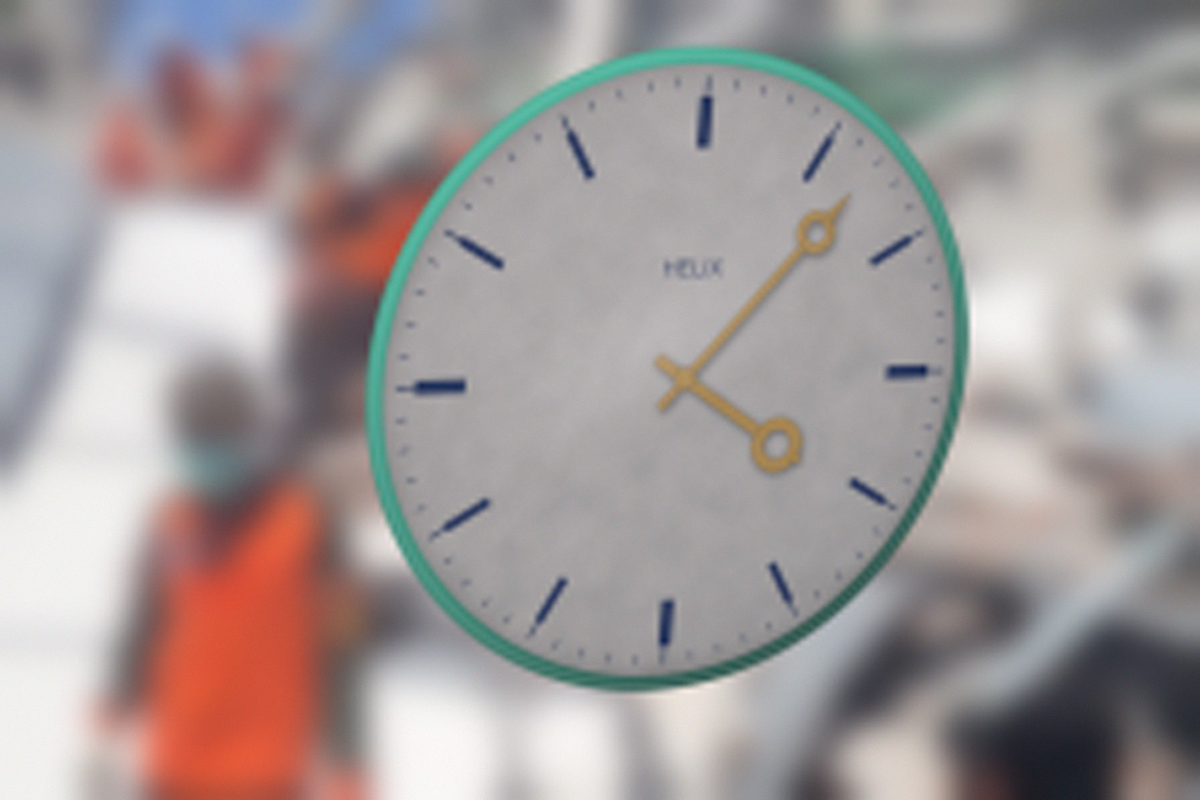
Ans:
4h07
